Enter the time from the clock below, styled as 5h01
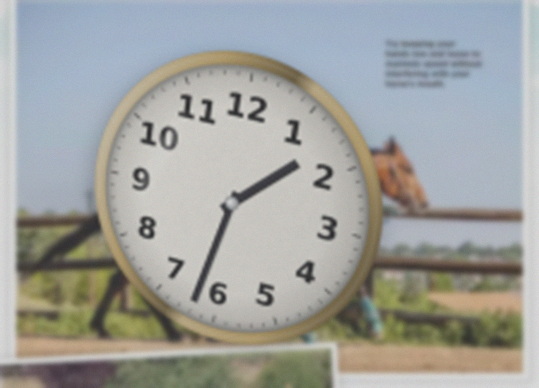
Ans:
1h32
